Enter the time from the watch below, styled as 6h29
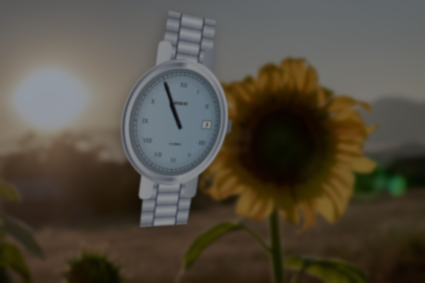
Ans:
10h55
